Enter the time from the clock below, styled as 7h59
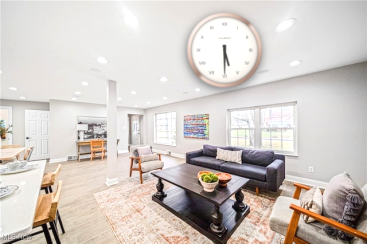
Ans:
5h30
